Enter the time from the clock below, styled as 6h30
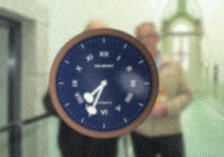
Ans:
7h34
